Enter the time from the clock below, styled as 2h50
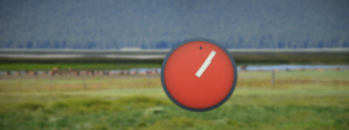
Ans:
1h05
